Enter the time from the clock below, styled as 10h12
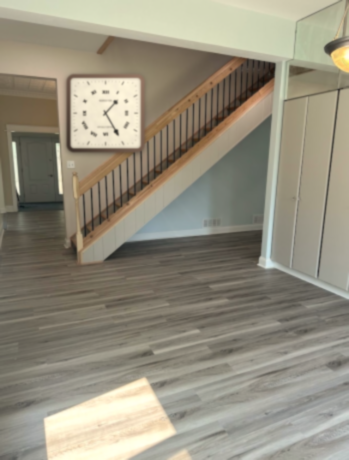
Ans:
1h25
